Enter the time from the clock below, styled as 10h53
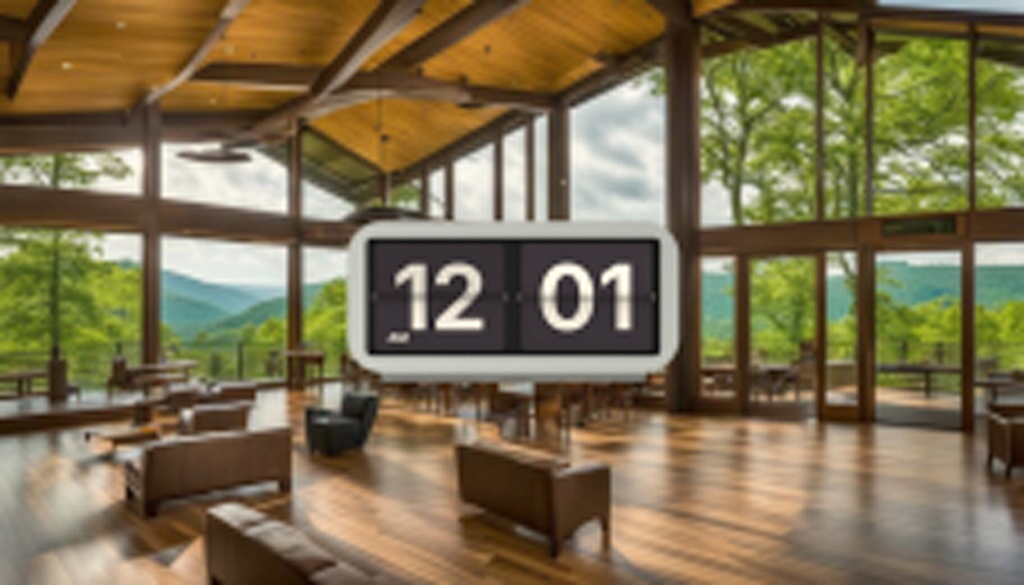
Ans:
12h01
